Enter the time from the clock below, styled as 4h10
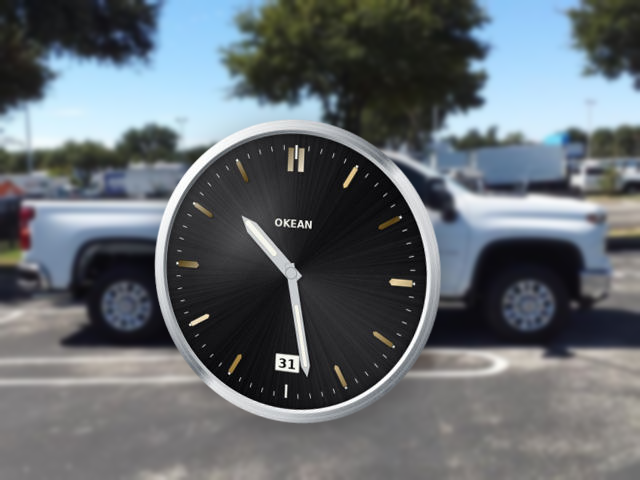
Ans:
10h28
